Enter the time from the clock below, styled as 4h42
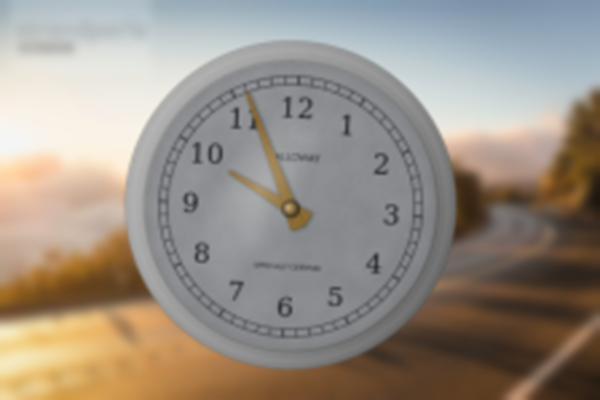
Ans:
9h56
